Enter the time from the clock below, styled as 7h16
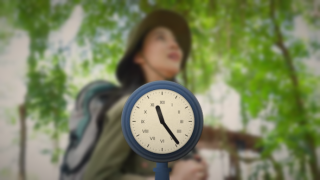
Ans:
11h24
